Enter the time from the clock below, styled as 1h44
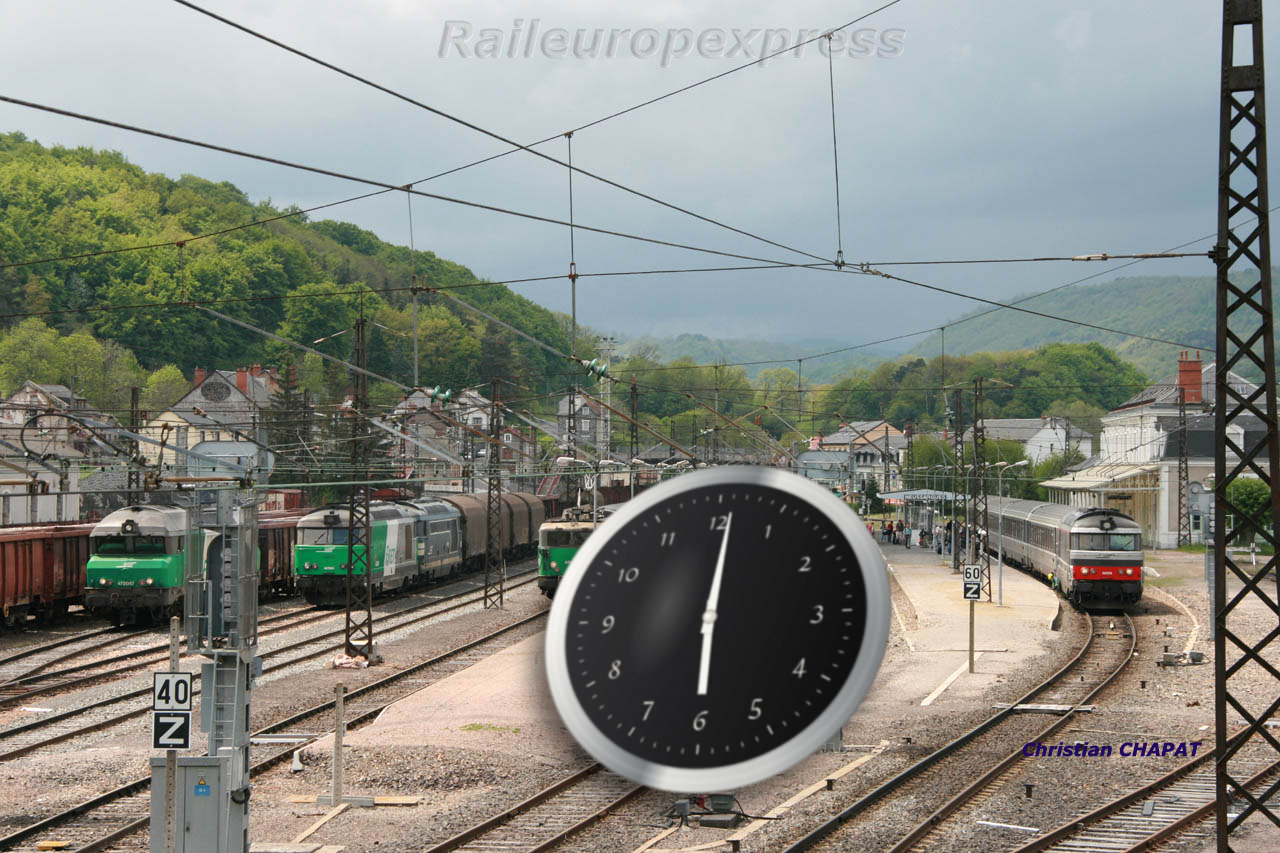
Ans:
6h01
